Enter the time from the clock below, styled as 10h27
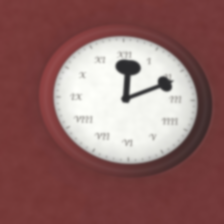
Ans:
12h11
